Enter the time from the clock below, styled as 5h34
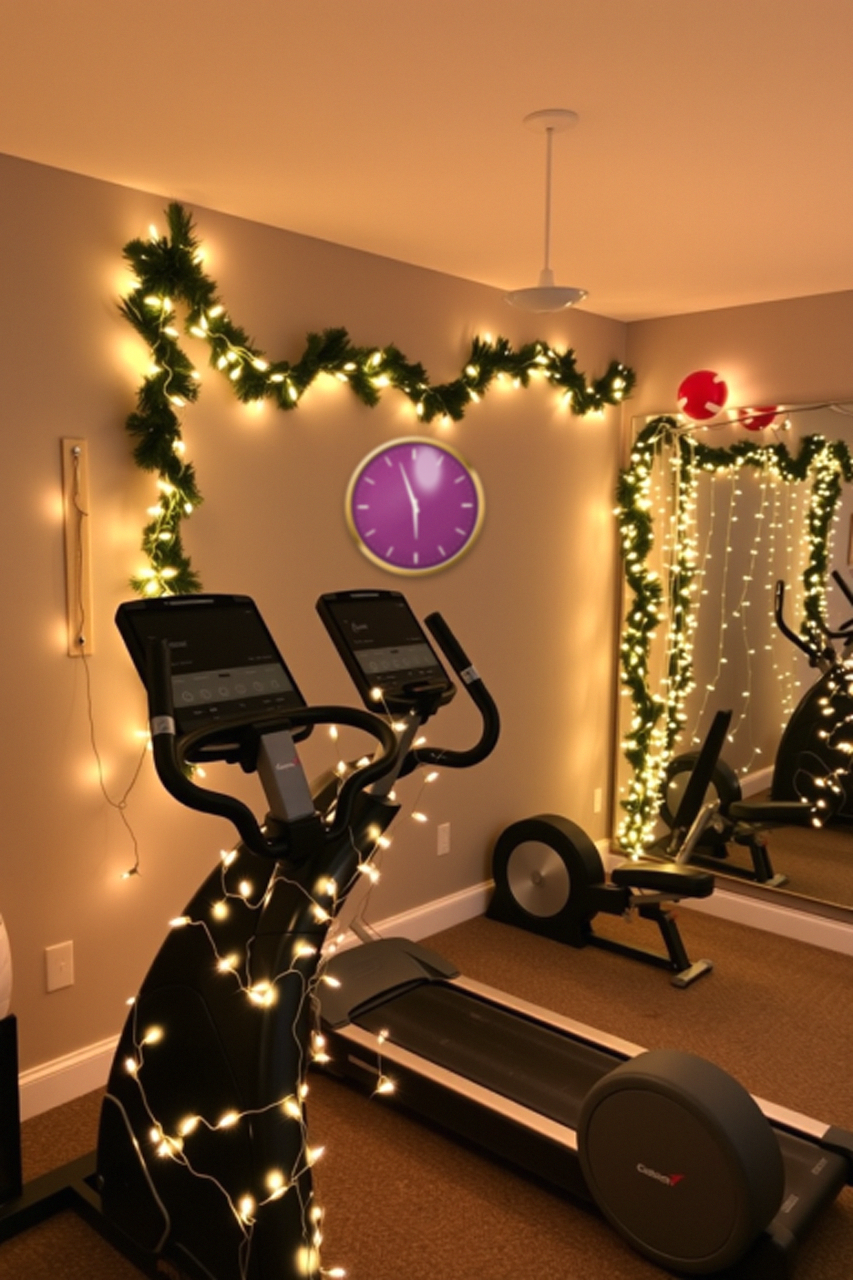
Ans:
5h57
